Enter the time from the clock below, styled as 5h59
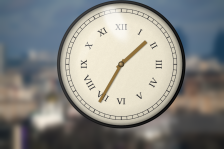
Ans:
1h35
